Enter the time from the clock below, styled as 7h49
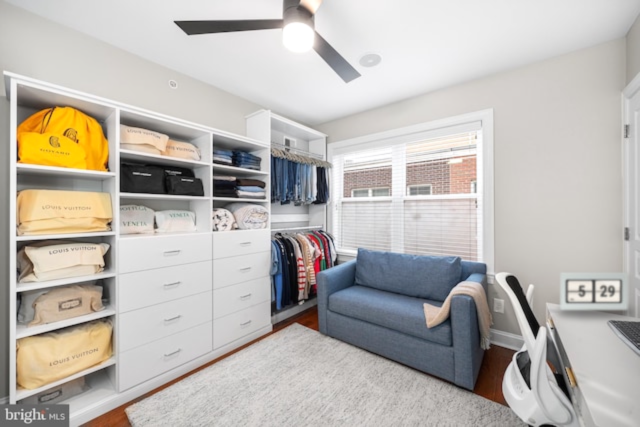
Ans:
5h29
